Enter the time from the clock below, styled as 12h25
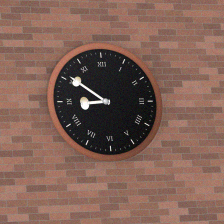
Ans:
8h51
